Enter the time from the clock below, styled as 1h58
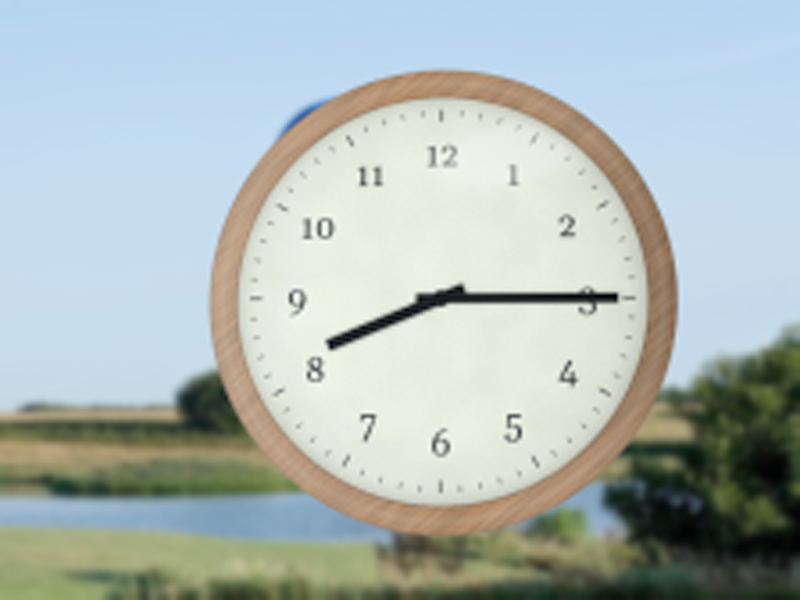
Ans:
8h15
